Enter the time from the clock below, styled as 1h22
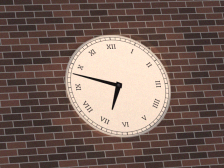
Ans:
6h48
